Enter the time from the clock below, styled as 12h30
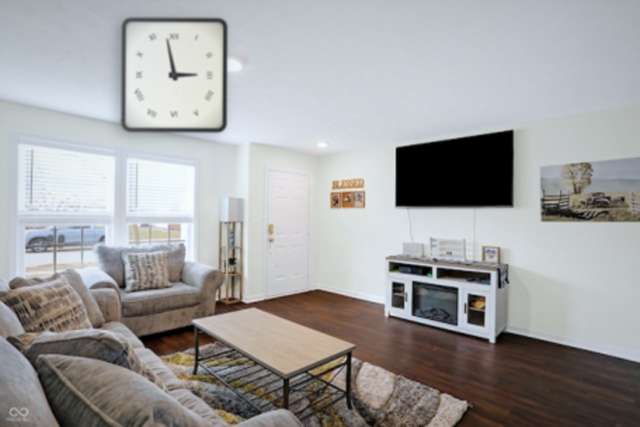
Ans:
2h58
